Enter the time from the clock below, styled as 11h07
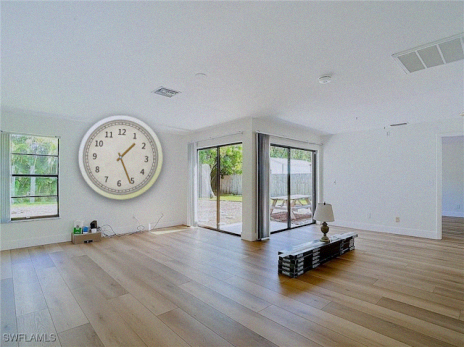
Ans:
1h26
